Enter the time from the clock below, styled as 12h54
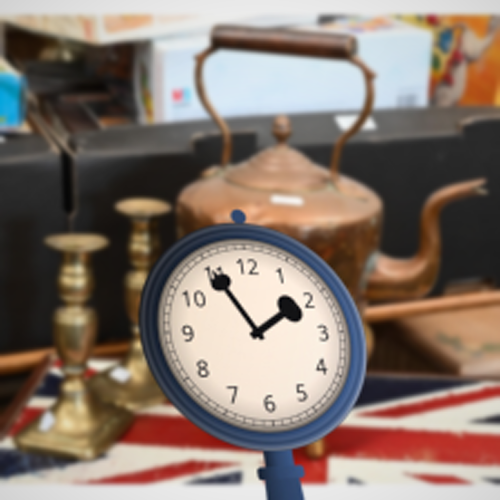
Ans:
1h55
